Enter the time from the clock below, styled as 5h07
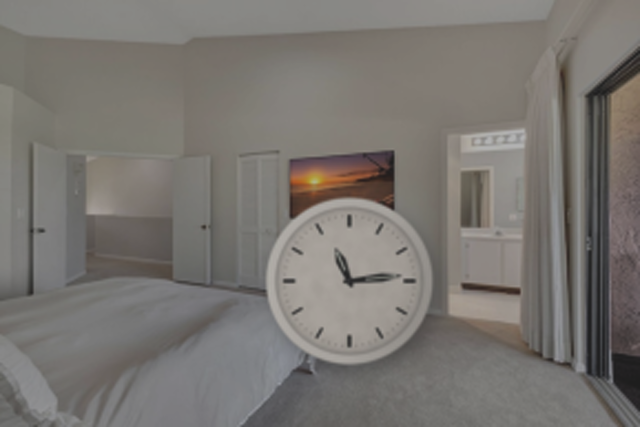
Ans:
11h14
